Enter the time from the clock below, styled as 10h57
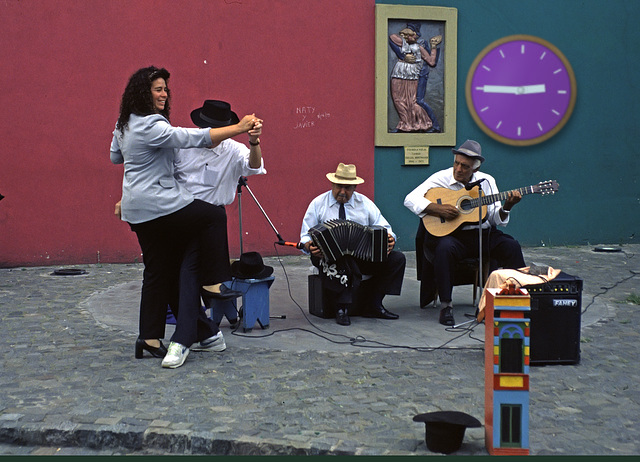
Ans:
2h45
